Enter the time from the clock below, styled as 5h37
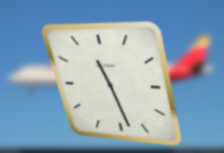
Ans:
11h28
